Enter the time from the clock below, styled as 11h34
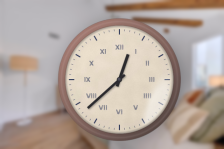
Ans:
12h38
